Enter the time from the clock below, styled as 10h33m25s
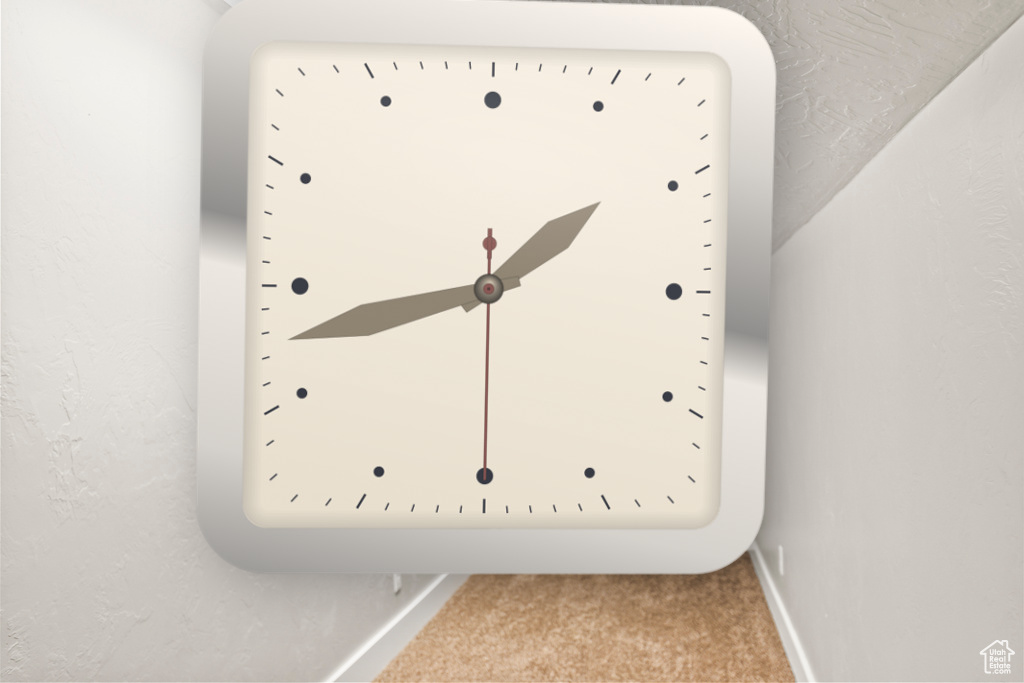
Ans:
1h42m30s
